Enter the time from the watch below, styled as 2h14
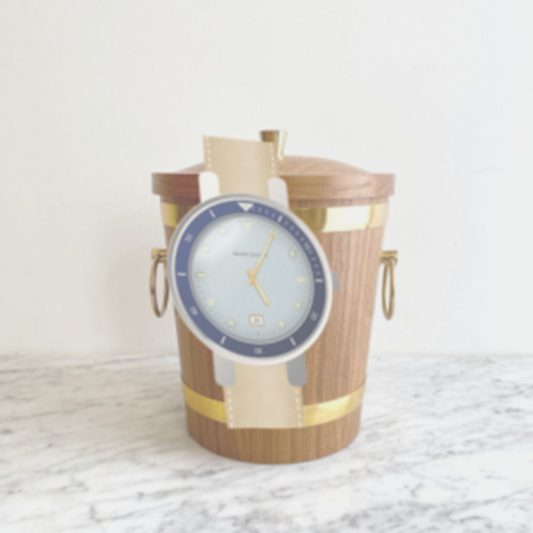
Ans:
5h05
